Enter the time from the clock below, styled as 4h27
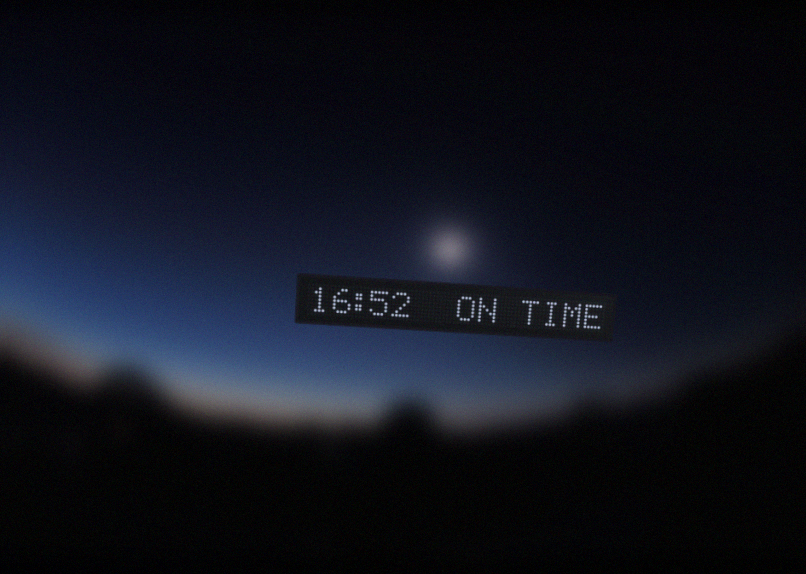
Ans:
16h52
